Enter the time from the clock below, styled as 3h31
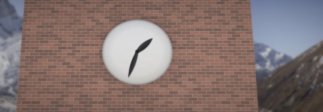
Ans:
1h33
